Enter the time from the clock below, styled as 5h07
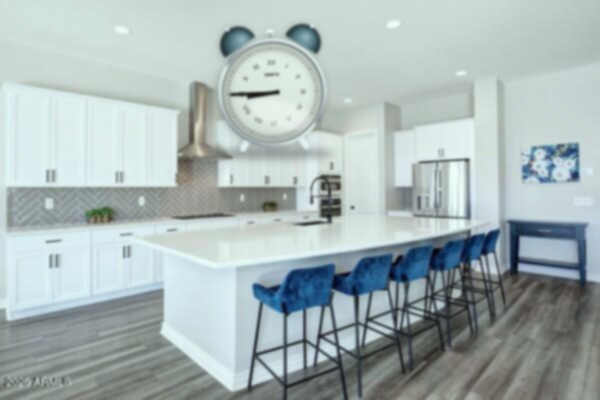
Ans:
8h45
